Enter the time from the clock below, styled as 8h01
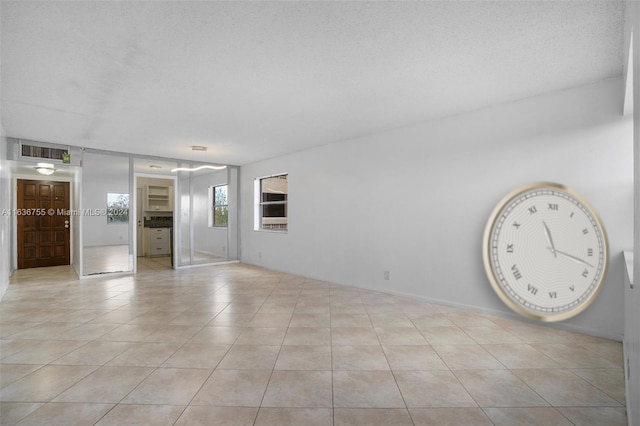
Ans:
11h18
